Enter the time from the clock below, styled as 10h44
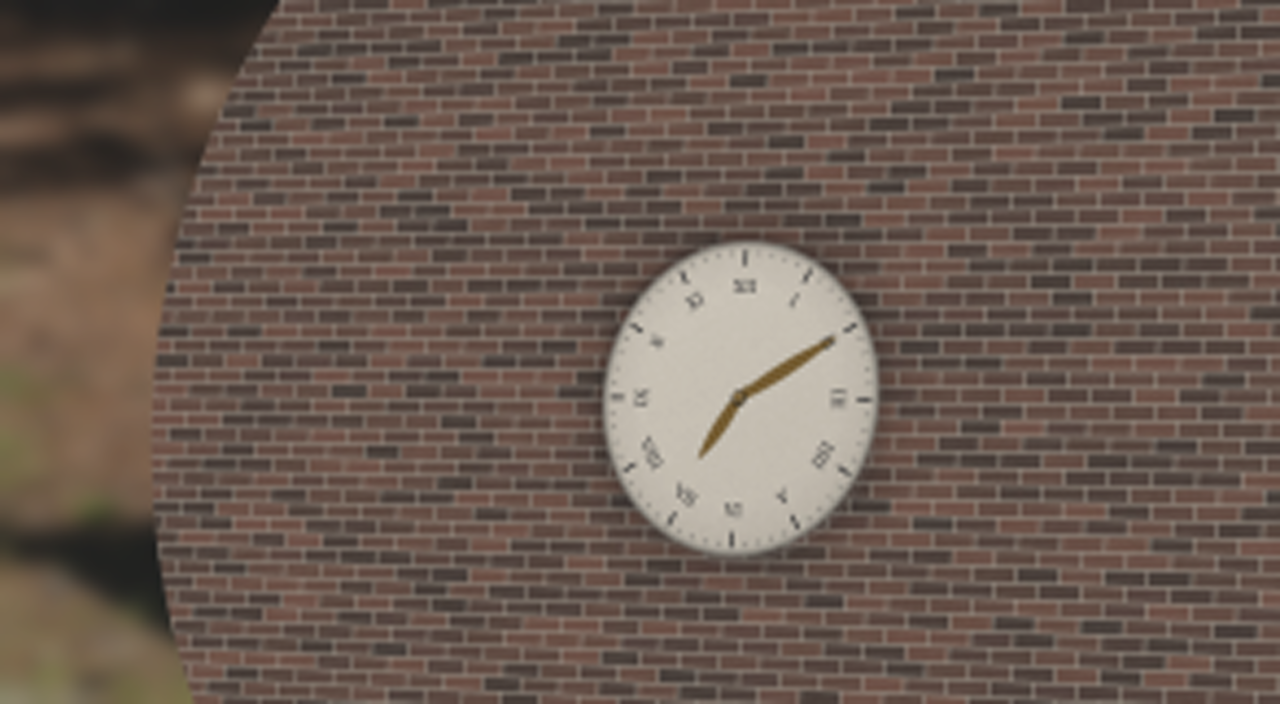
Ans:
7h10
